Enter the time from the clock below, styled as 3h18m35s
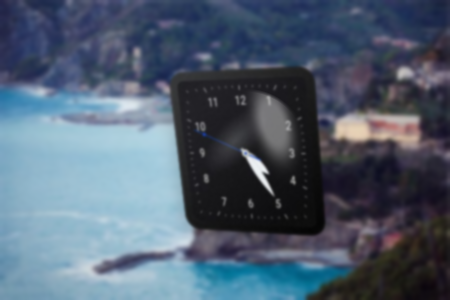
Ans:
4h24m49s
